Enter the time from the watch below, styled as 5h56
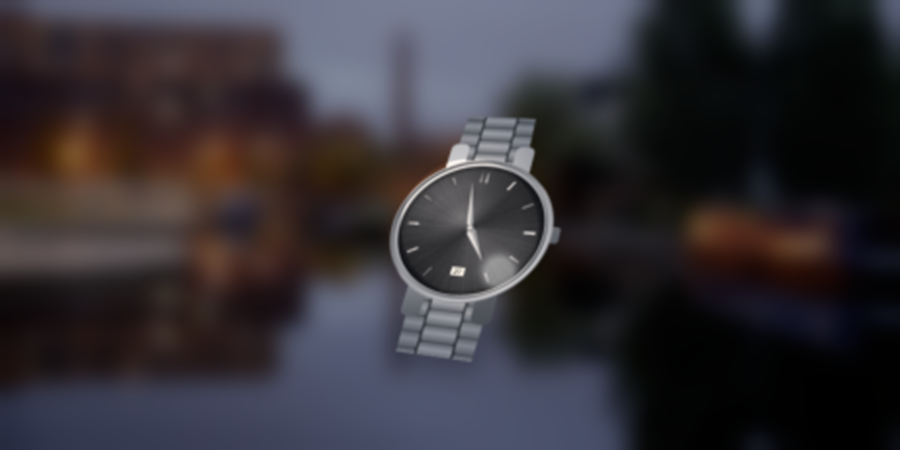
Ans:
4h58
